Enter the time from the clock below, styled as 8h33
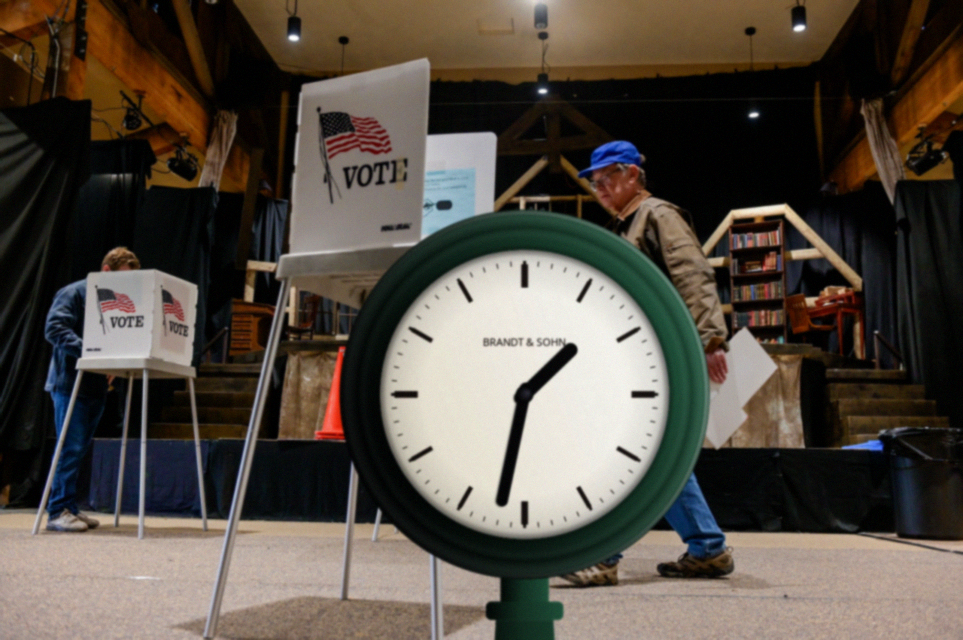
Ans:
1h32
